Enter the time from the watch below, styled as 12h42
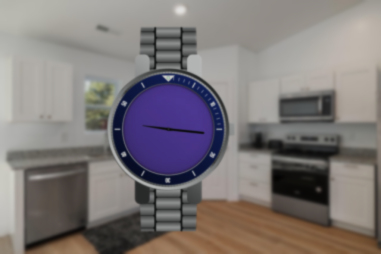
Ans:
9h16
